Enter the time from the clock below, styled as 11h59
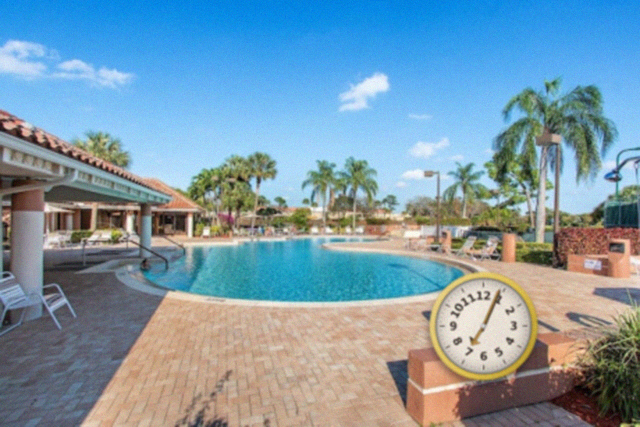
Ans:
7h04
